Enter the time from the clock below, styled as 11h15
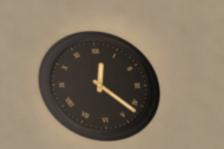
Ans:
12h22
